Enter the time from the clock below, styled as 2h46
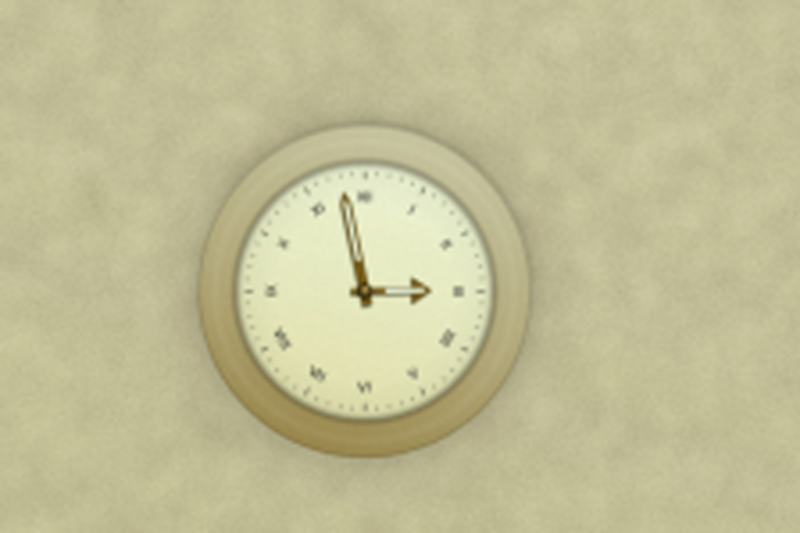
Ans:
2h58
